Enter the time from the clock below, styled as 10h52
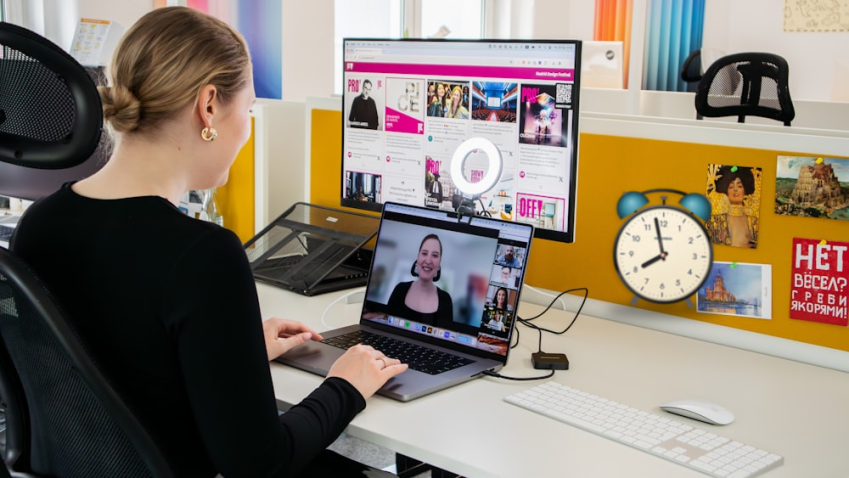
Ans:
7h58
